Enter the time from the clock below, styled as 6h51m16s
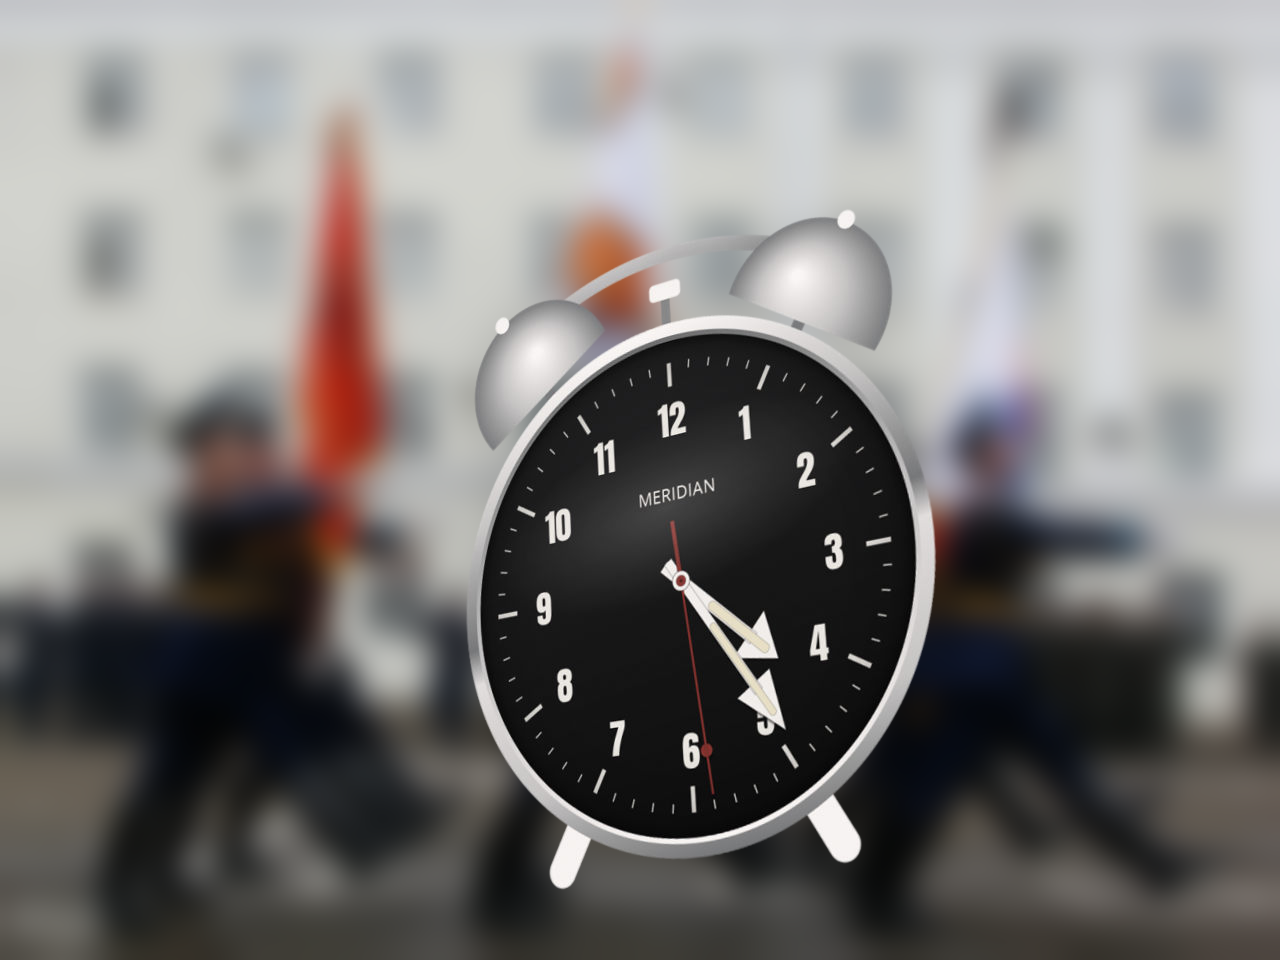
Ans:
4h24m29s
